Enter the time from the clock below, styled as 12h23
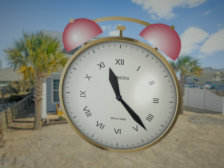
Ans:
11h23
